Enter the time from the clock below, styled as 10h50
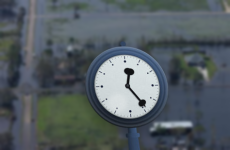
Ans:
12h24
